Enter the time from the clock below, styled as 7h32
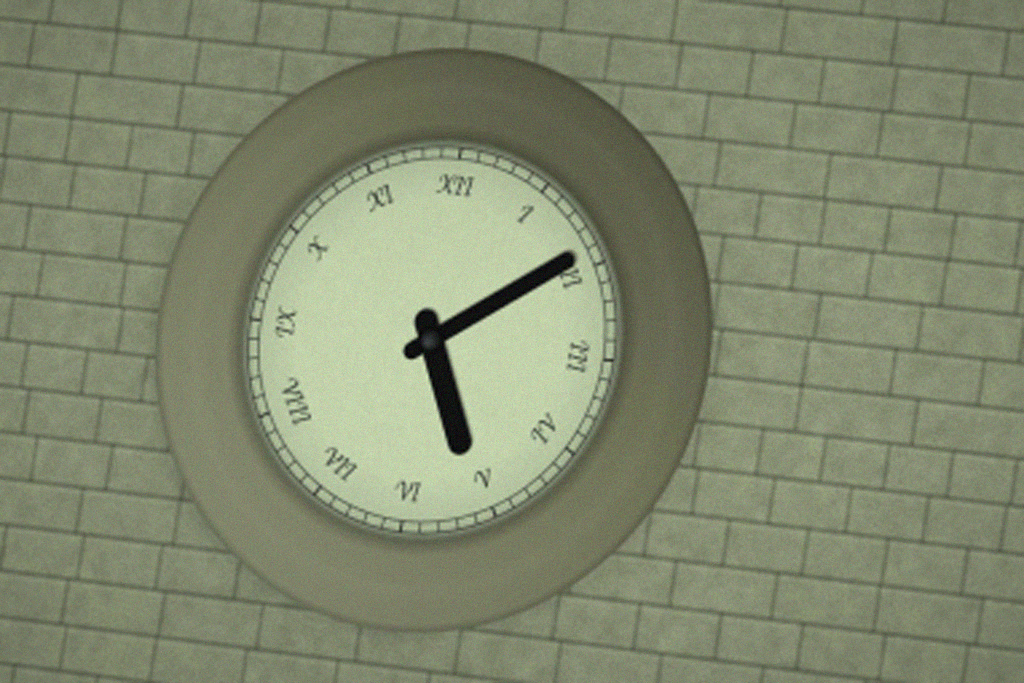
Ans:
5h09
